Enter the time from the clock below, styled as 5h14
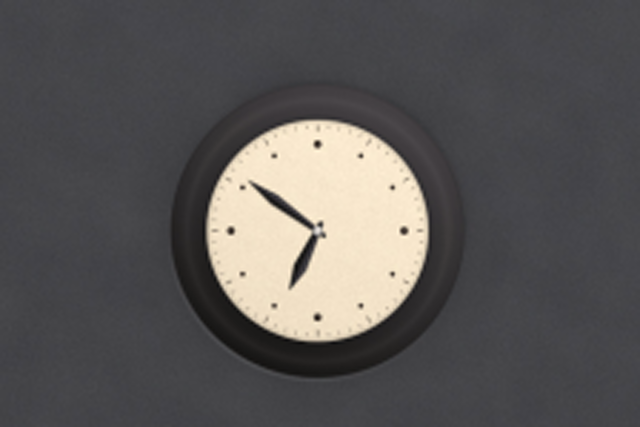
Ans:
6h51
